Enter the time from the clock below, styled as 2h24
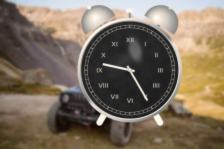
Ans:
9h25
